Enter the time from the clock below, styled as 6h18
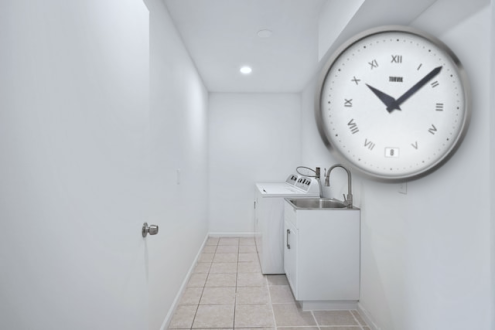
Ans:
10h08
